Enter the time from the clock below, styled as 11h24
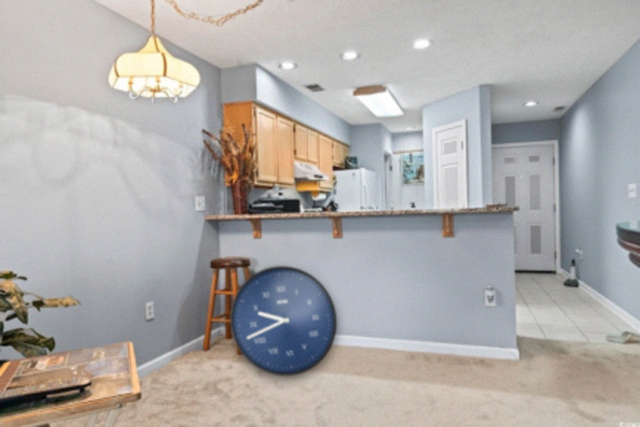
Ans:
9h42
